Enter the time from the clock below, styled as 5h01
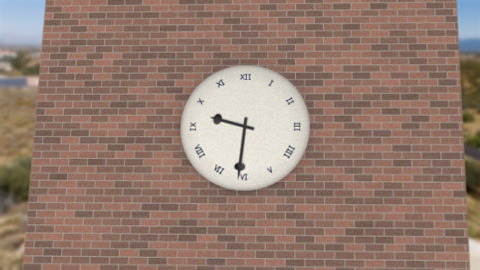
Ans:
9h31
